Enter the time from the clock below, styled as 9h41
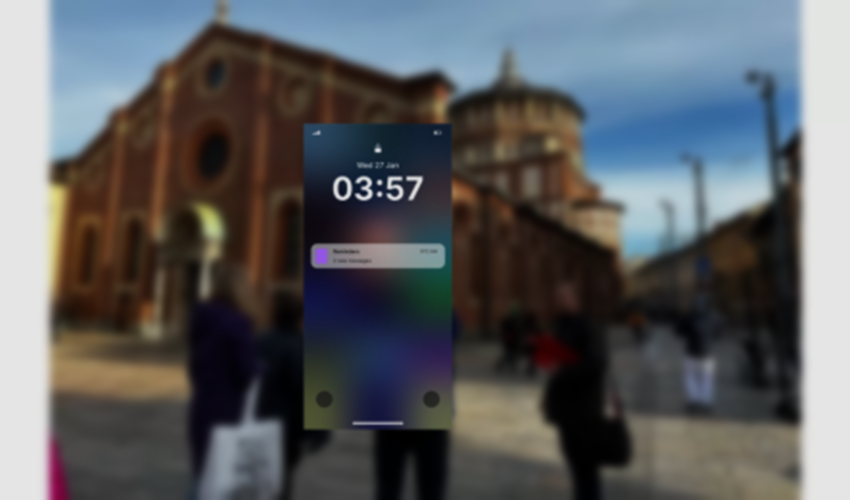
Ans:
3h57
